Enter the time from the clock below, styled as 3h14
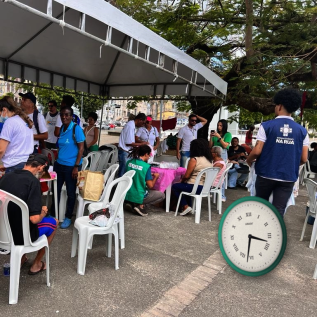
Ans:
3h32
